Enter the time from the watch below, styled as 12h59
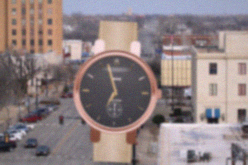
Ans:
6h57
